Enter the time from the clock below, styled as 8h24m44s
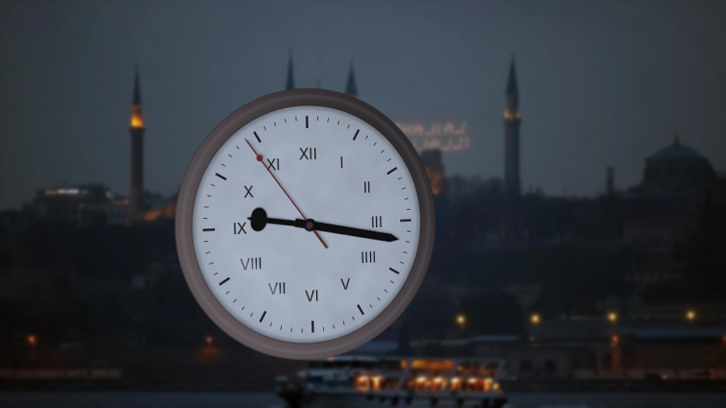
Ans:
9h16m54s
